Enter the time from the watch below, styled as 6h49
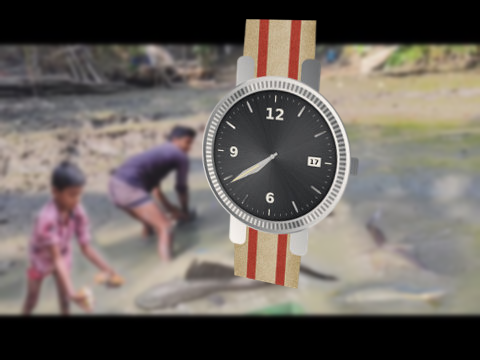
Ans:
7h39
